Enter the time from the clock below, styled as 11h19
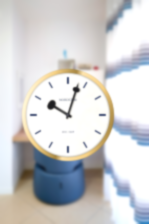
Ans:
10h03
